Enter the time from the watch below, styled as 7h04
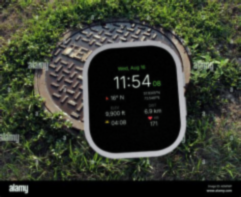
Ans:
11h54
